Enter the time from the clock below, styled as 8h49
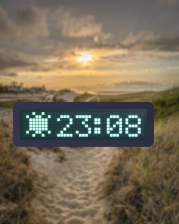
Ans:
23h08
